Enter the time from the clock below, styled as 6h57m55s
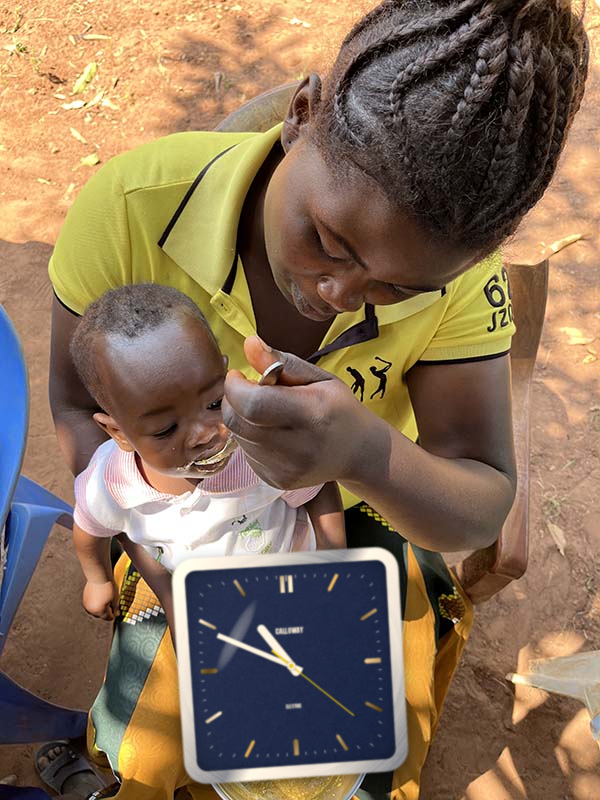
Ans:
10h49m22s
